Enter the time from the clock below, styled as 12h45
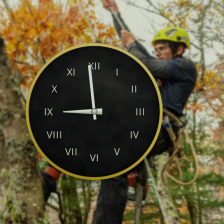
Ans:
8h59
